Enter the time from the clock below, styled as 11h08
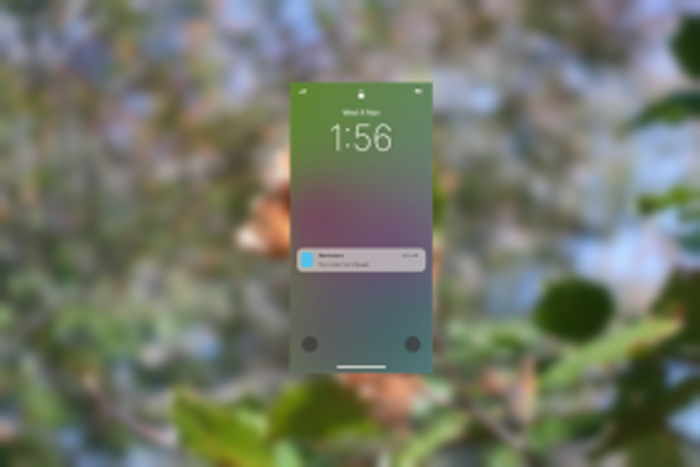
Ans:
1h56
